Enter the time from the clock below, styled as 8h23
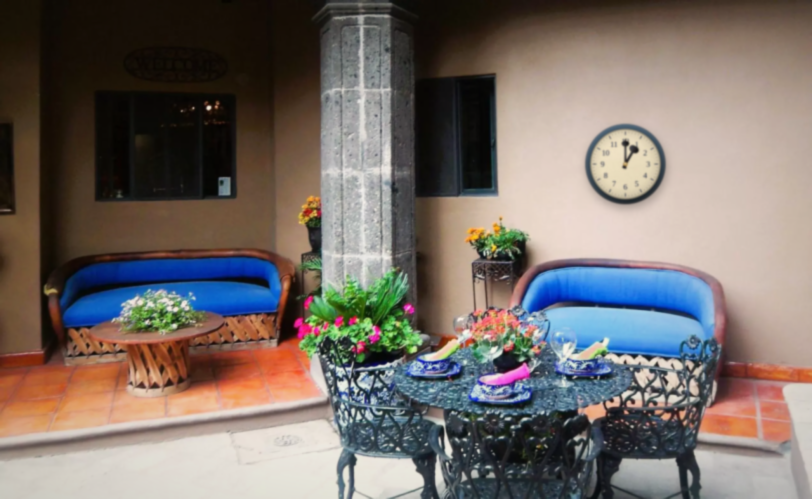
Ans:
1h00
